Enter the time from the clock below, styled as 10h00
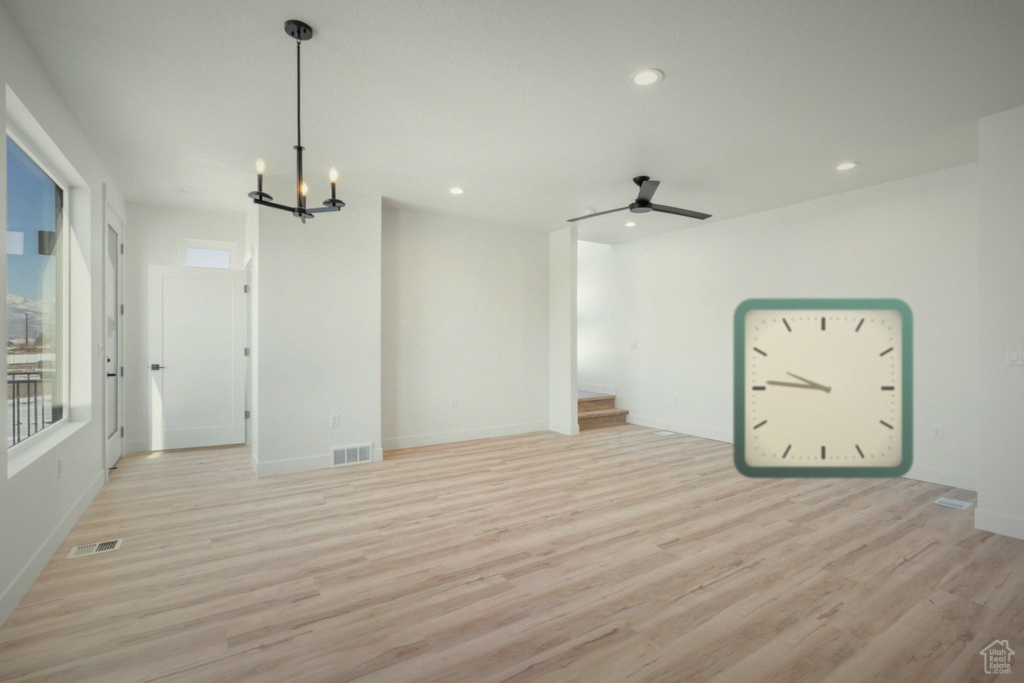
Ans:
9h46
